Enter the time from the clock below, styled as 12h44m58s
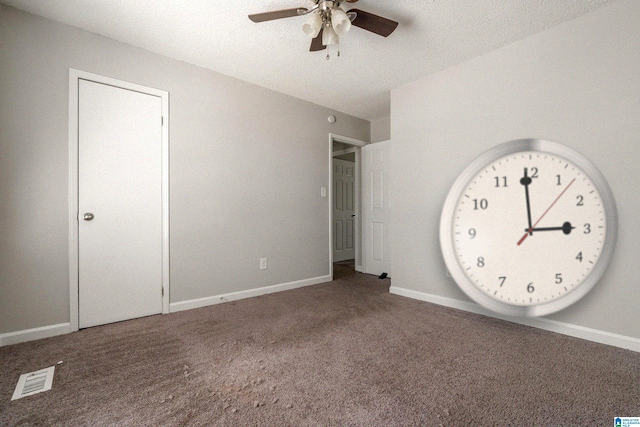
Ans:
2h59m07s
